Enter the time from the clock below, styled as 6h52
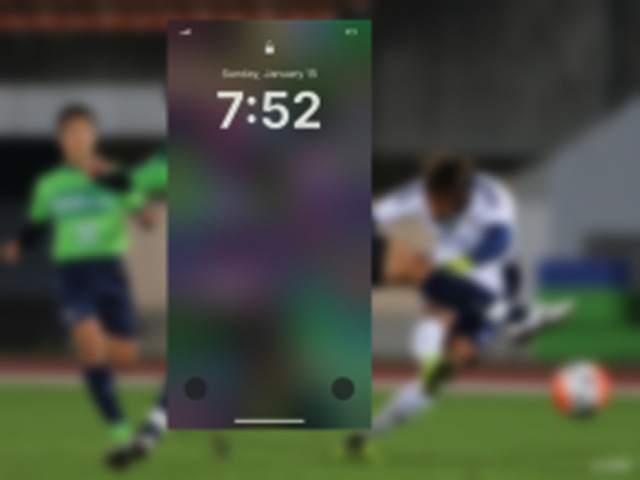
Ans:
7h52
